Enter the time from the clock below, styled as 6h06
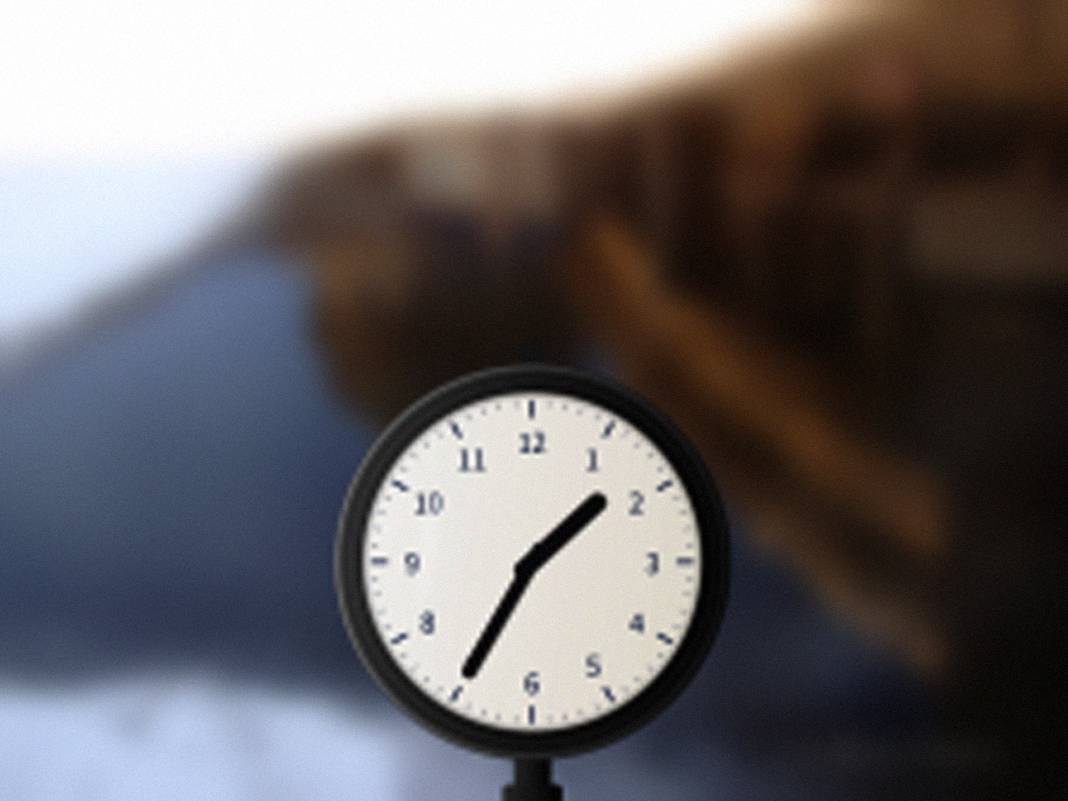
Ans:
1h35
